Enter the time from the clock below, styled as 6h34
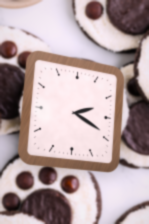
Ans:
2h19
